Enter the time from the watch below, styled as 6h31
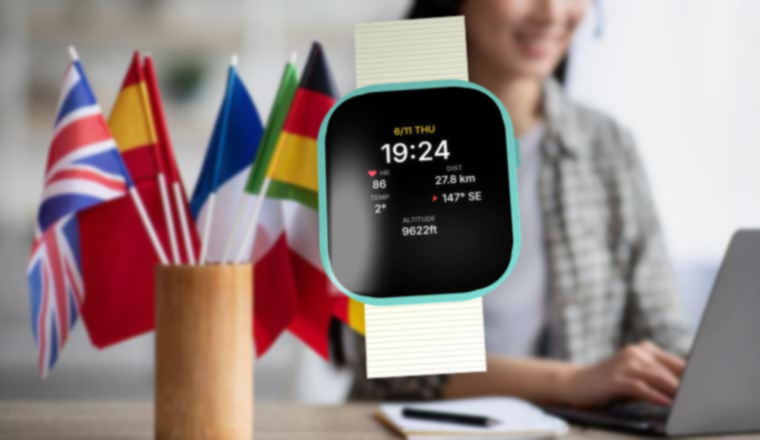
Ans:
19h24
